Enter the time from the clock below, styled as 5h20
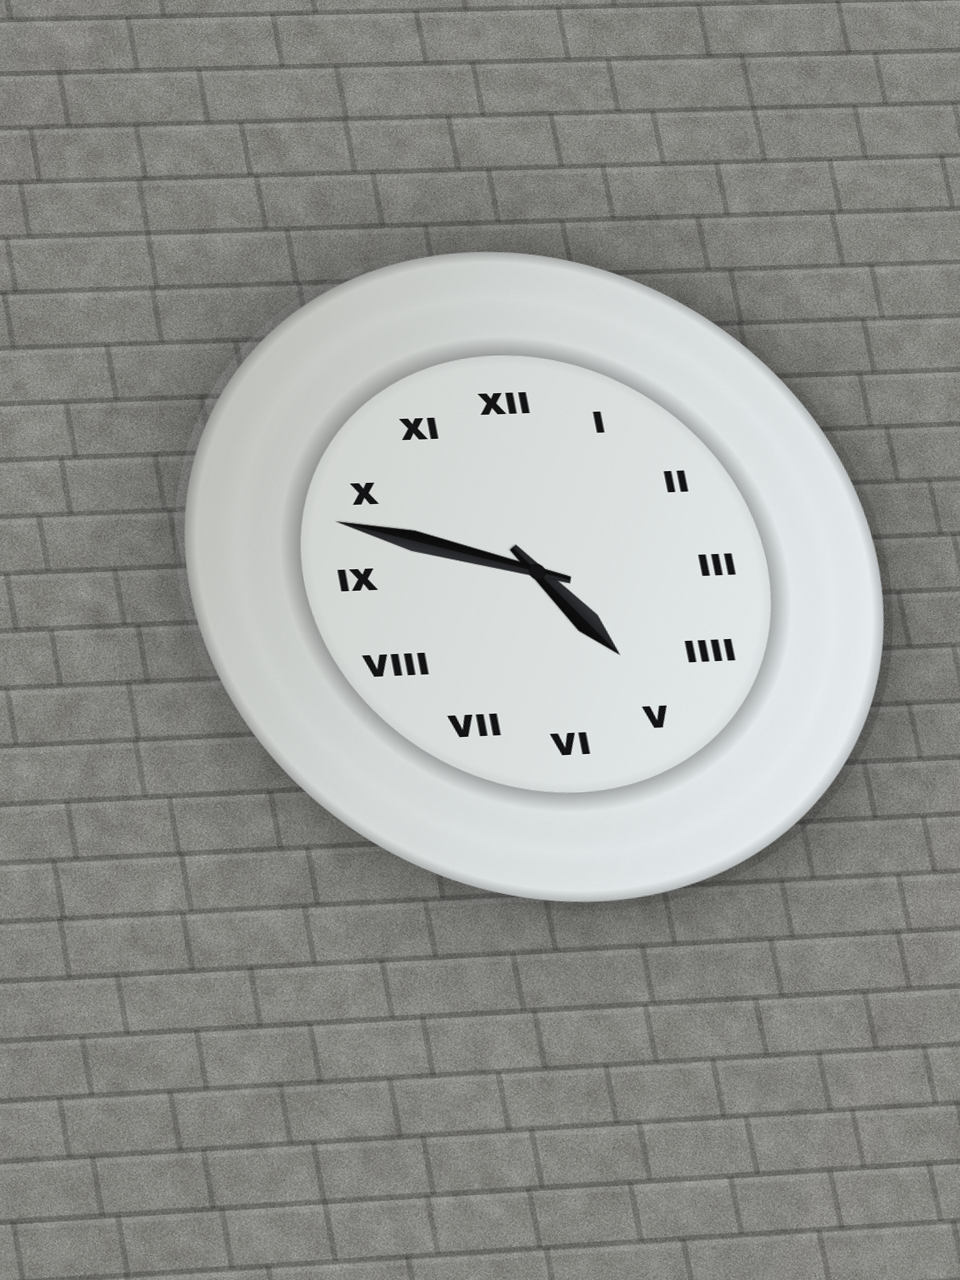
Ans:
4h48
